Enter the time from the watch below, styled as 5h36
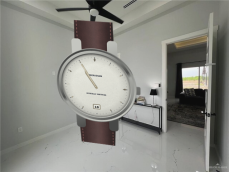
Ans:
10h55
